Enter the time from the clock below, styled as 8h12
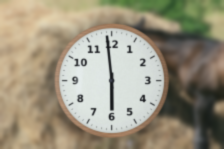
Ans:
5h59
